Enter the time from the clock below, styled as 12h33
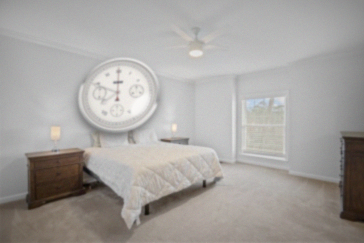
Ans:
7h49
